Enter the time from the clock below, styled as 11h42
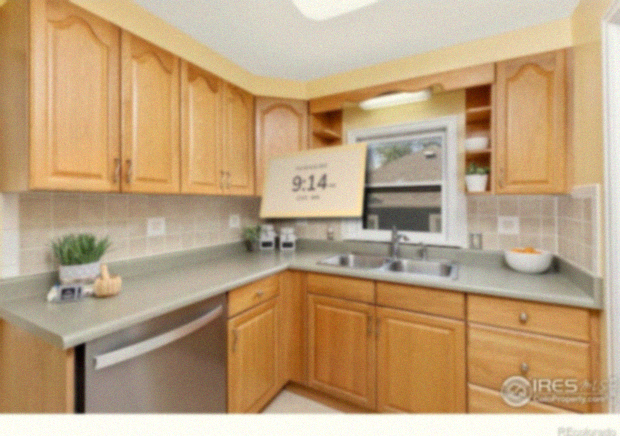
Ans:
9h14
